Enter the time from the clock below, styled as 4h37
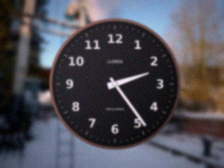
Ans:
2h24
